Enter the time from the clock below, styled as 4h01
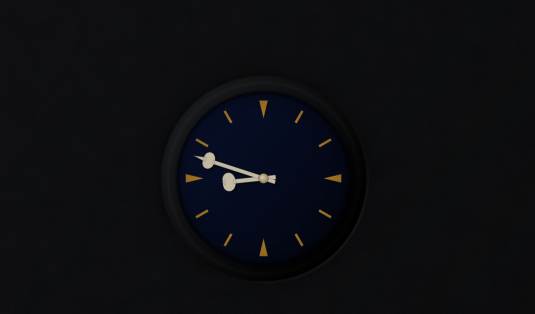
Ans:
8h48
